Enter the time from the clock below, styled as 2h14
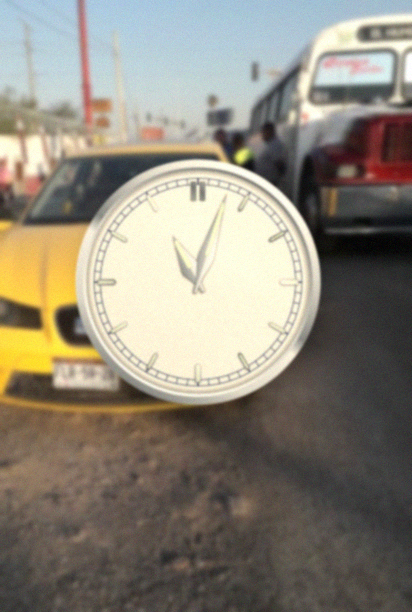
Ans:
11h03
